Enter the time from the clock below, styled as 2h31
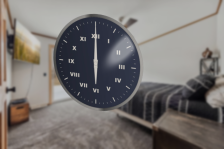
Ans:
6h00
